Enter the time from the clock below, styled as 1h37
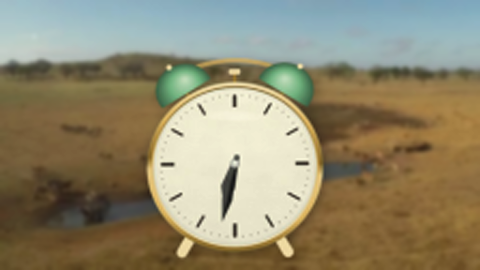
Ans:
6h32
